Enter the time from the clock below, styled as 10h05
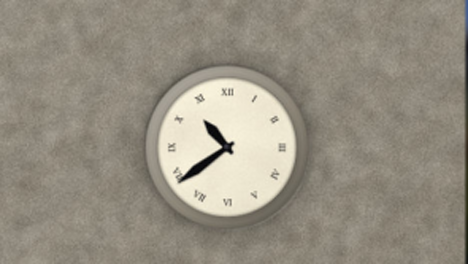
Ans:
10h39
